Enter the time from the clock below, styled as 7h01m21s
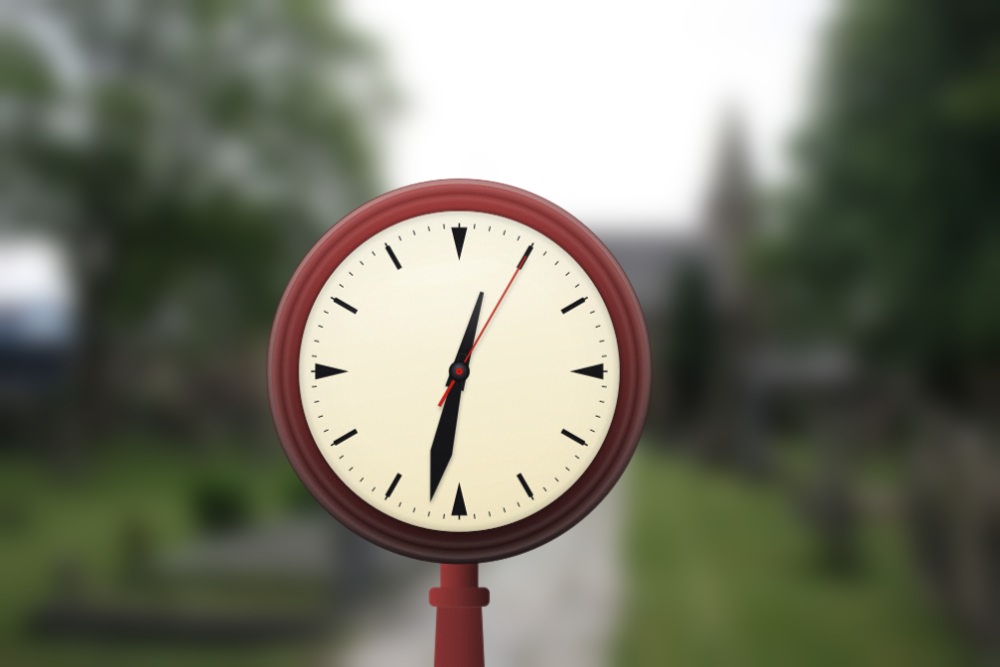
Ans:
12h32m05s
